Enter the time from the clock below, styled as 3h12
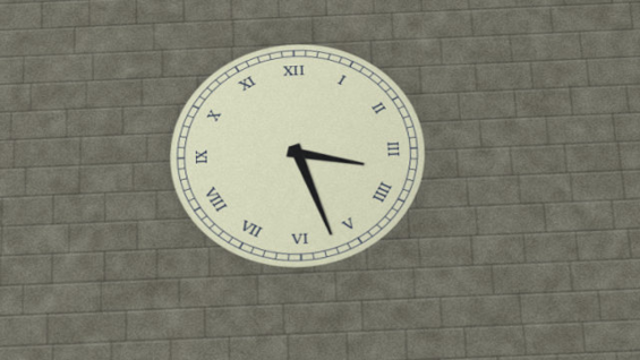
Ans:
3h27
